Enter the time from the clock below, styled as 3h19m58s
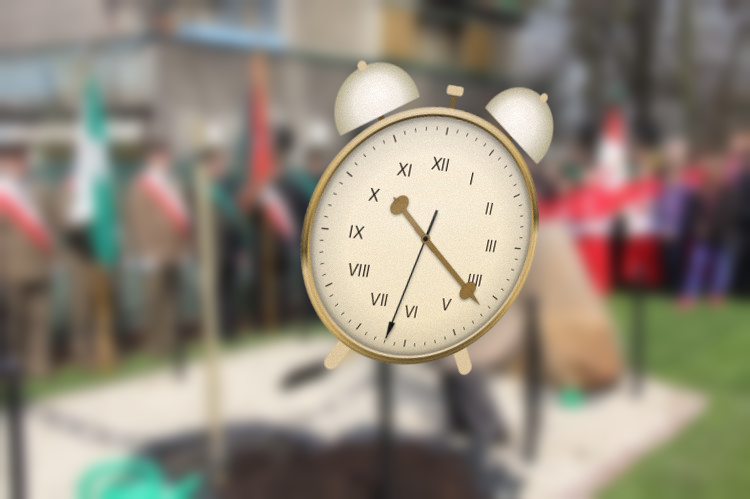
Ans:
10h21m32s
